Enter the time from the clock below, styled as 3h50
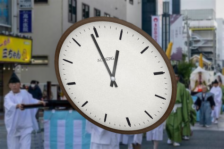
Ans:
12h59
